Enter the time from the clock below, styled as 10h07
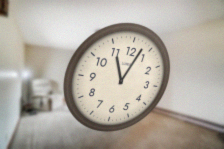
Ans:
11h03
